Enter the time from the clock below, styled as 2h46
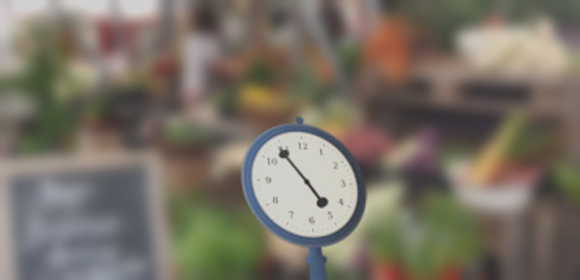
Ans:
4h54
